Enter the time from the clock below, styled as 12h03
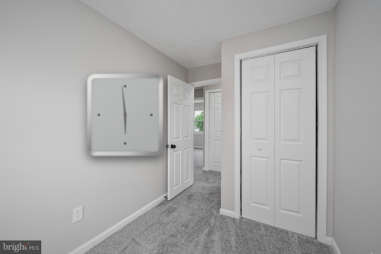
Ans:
5h59
